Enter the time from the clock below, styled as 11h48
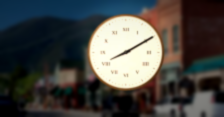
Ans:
8h10
